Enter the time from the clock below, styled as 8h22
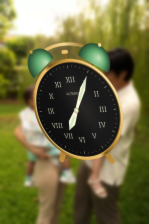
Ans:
7h05
